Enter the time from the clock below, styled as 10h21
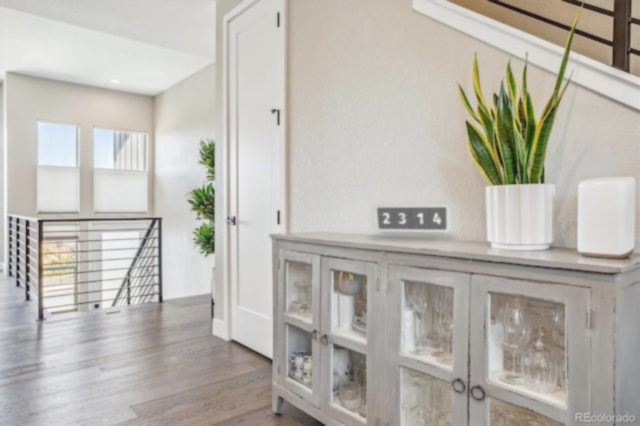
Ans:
23h14
